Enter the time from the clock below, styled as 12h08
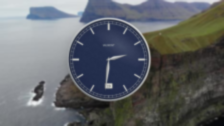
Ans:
2h31
